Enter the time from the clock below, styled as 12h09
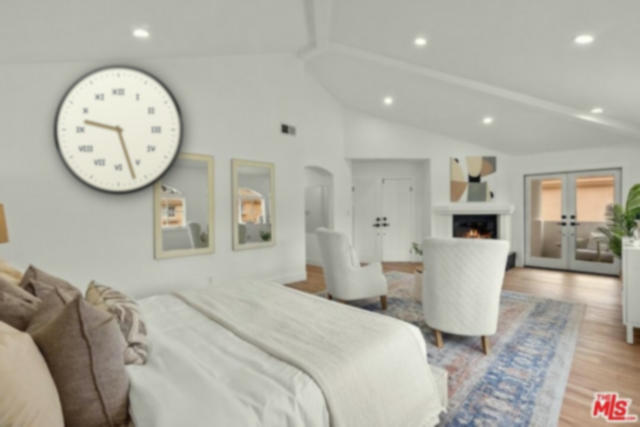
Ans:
9h27
